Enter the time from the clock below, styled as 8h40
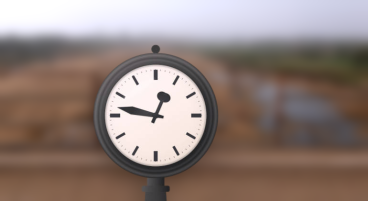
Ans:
12h47
